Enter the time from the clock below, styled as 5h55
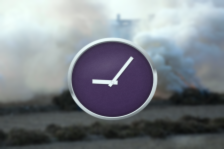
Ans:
9h06
